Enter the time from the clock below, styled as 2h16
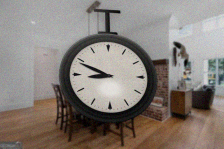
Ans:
8h49
